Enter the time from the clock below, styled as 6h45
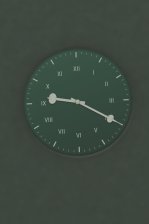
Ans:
9h20
